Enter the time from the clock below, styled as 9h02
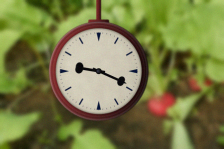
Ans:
9h19
